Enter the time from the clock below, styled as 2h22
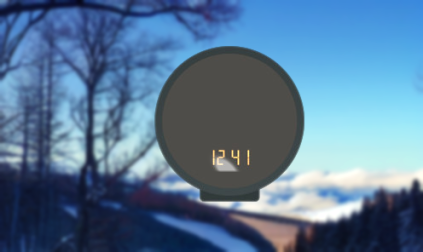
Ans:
12h41
